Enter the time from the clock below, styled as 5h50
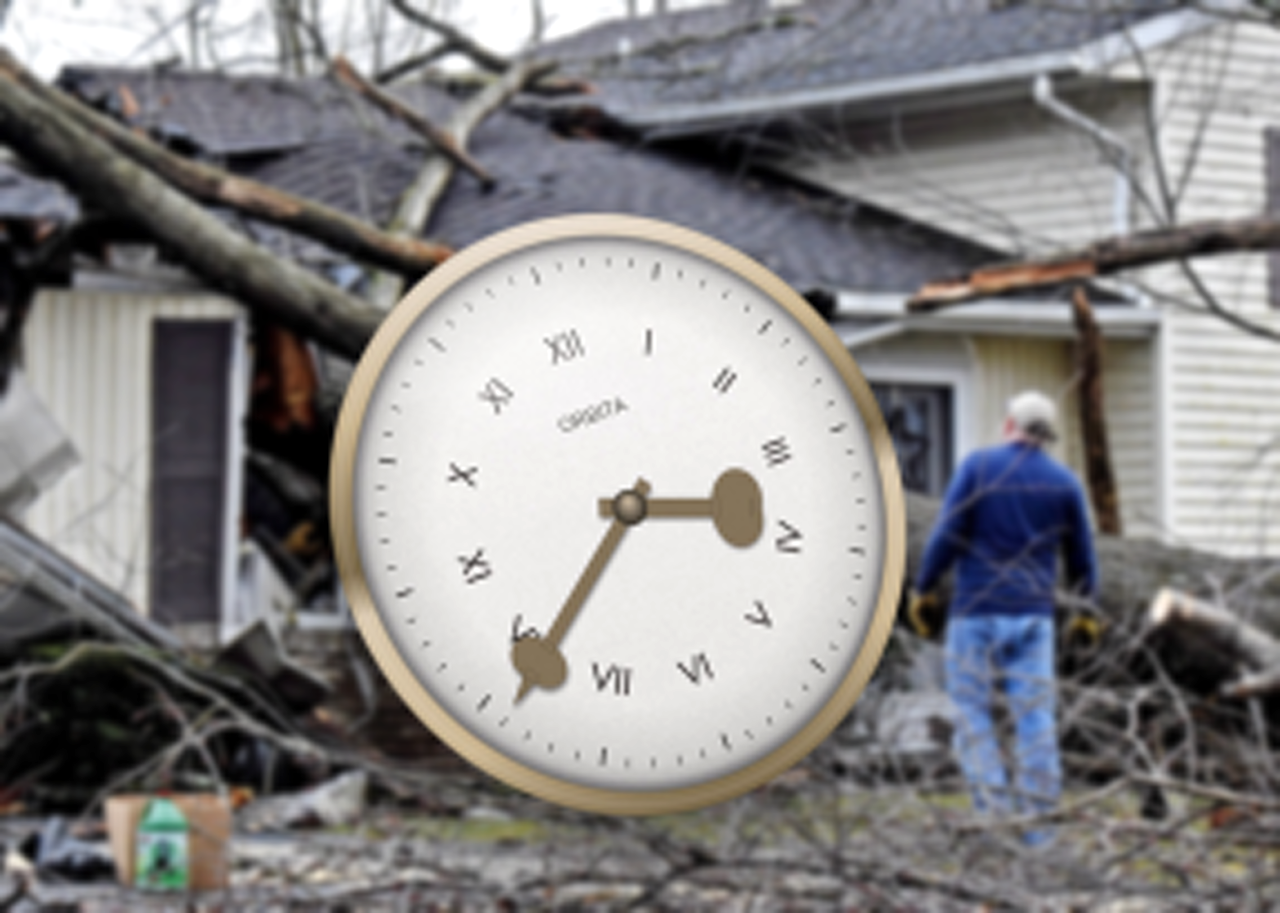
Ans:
3h39
